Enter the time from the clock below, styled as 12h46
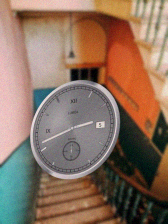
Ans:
2h42
